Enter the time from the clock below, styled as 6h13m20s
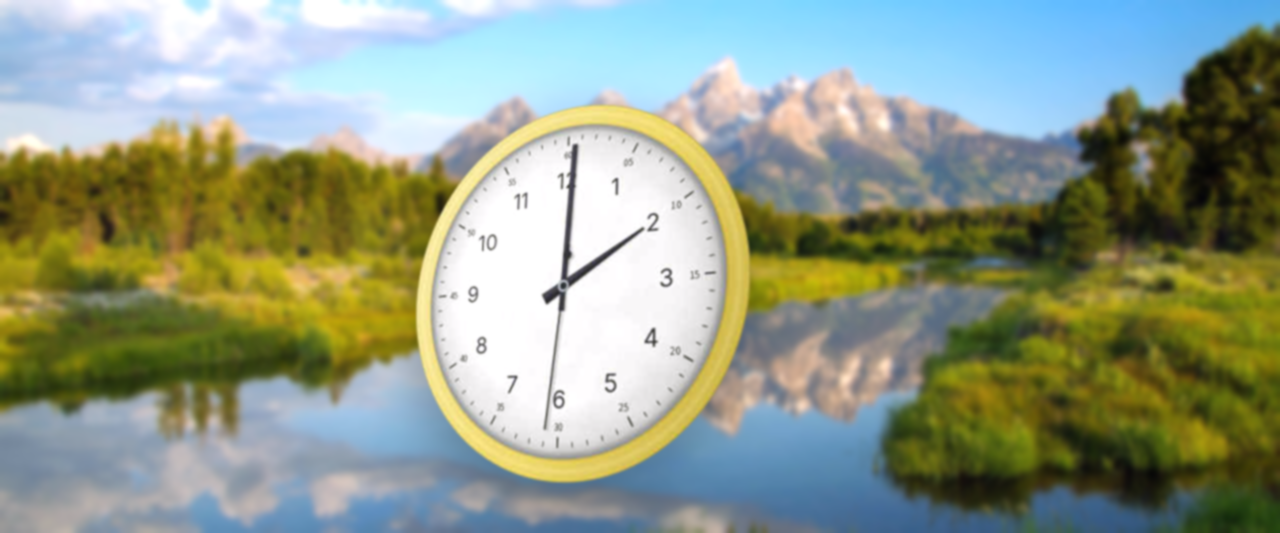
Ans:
2h00m31s
